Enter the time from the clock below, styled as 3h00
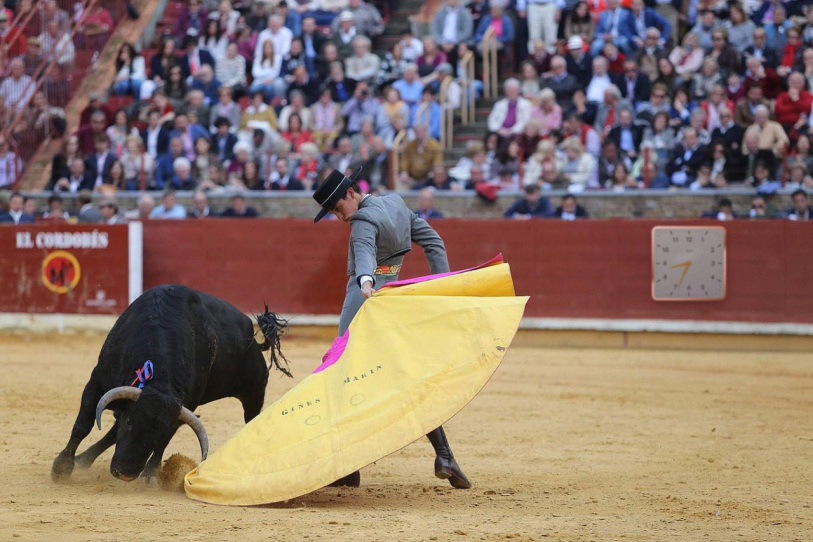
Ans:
8h34
